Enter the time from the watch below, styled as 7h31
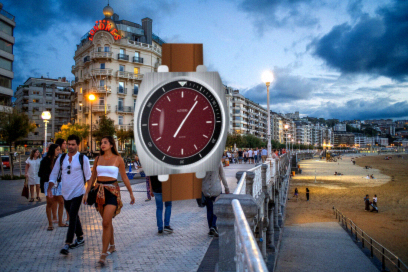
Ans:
7h06
